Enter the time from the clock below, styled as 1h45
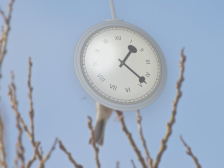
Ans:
1h23
